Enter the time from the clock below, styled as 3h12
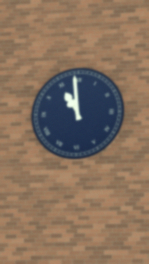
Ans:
10h59
